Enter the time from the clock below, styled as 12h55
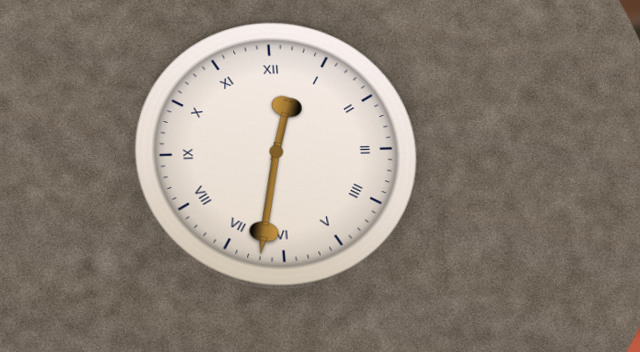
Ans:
12h32
